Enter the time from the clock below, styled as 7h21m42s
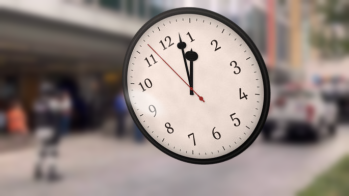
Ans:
1h02m57s
